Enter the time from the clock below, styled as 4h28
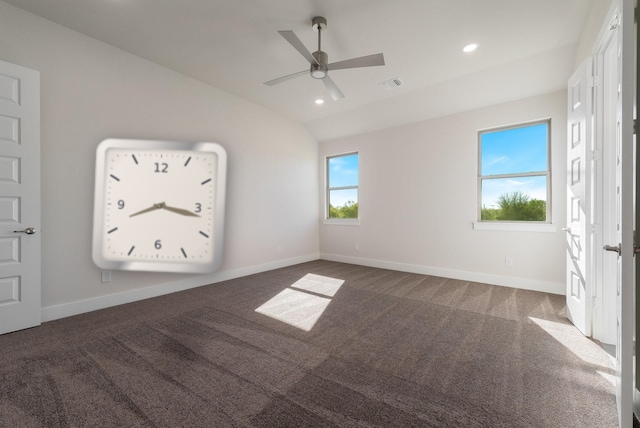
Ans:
8h17
